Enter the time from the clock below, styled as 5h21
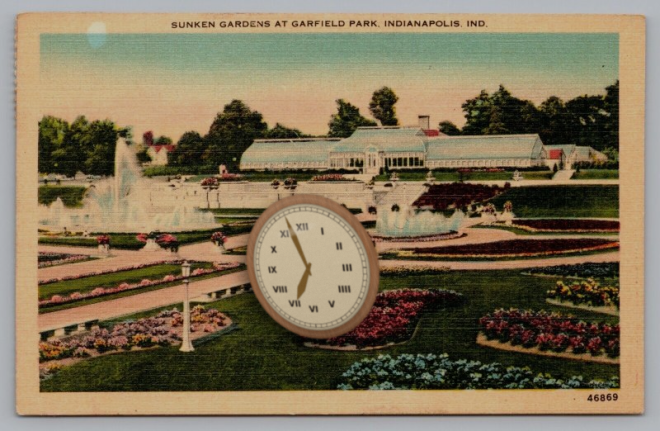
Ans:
6h57
